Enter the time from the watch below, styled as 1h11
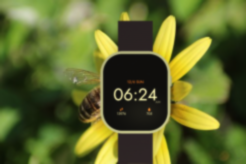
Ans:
6h24
